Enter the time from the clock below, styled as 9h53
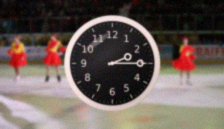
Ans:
2h15
